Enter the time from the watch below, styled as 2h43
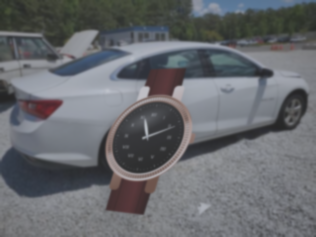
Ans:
11h11
